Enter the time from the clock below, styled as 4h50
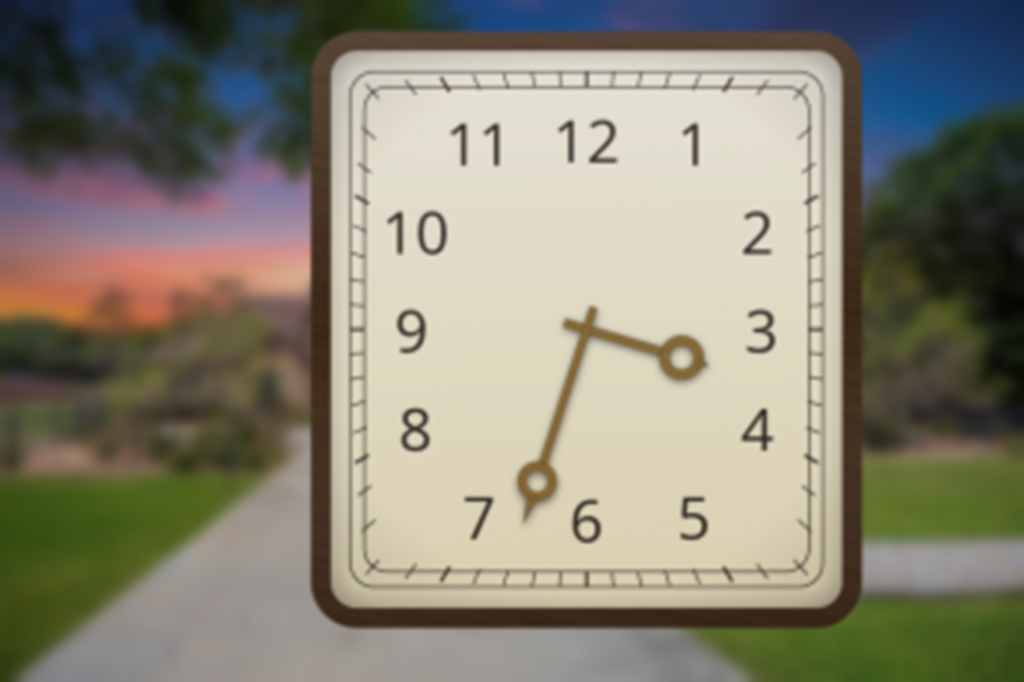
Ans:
3h33
